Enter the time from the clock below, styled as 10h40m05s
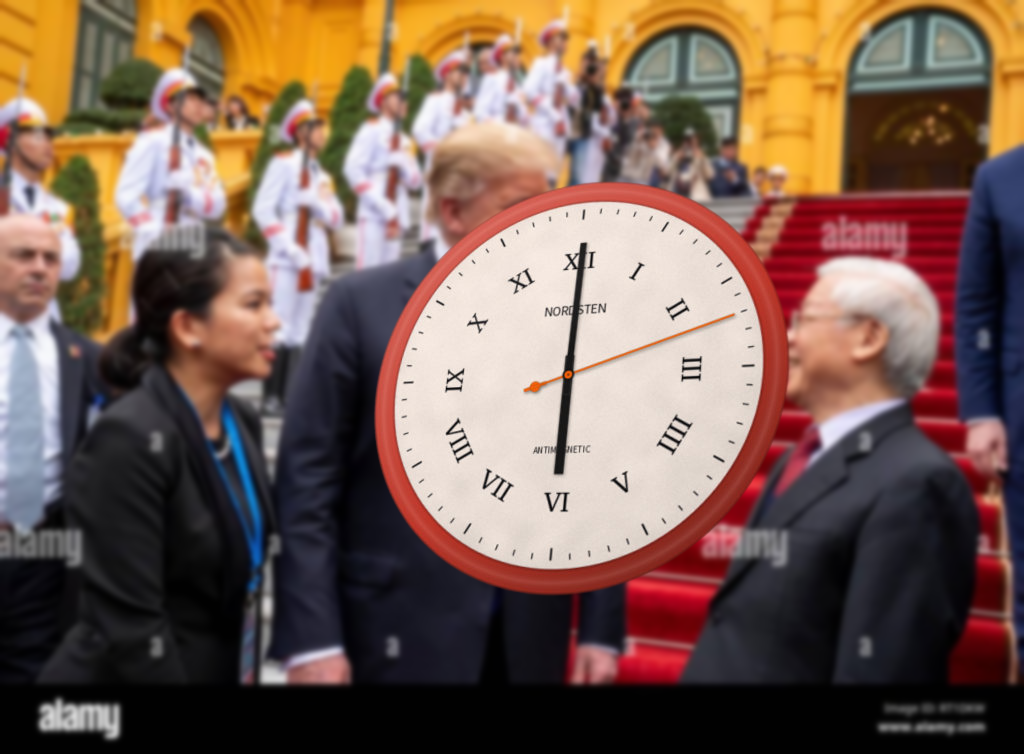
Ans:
6h00m12s
